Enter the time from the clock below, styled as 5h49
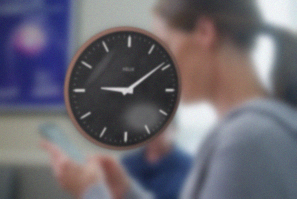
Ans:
9h09
